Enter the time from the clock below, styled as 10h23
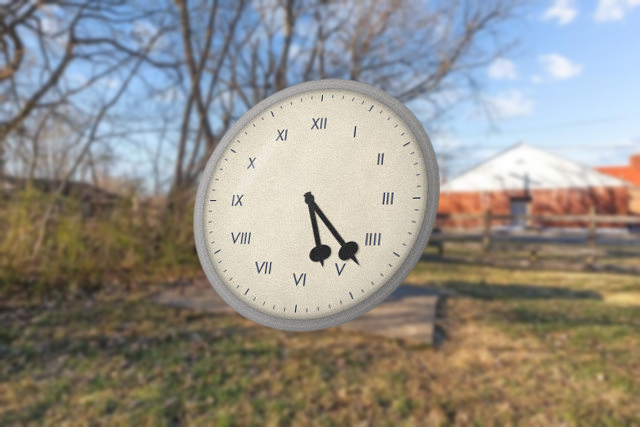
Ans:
5h23
